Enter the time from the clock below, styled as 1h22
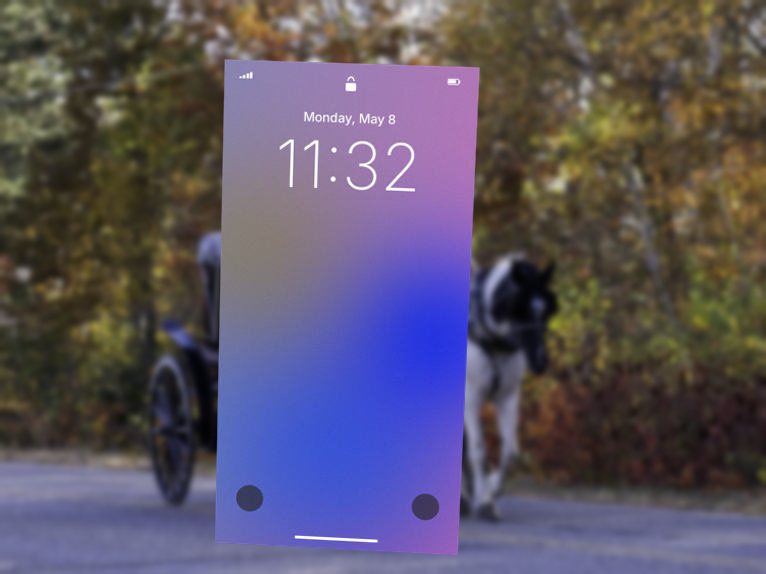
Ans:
11h32
